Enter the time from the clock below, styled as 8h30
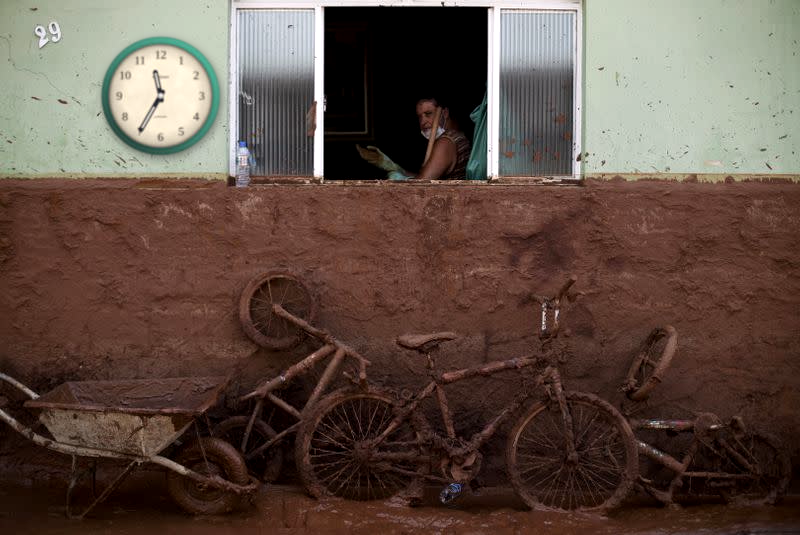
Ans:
11h35
